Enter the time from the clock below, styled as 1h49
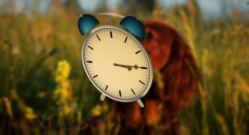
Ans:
3h15
